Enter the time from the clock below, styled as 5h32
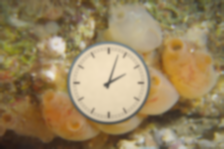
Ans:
2h03
